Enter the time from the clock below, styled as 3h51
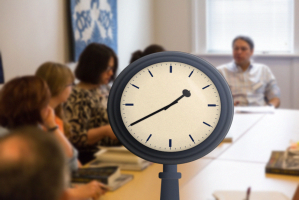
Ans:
1h40
